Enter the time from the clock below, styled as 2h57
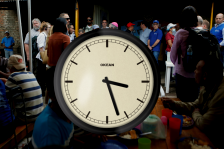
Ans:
3h27
